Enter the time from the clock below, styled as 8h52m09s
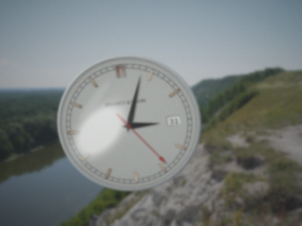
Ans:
3h03m24s
